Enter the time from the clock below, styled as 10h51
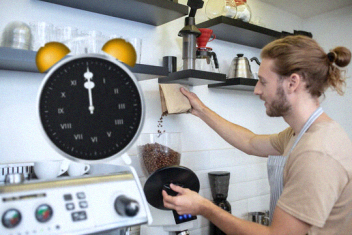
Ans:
12h00
